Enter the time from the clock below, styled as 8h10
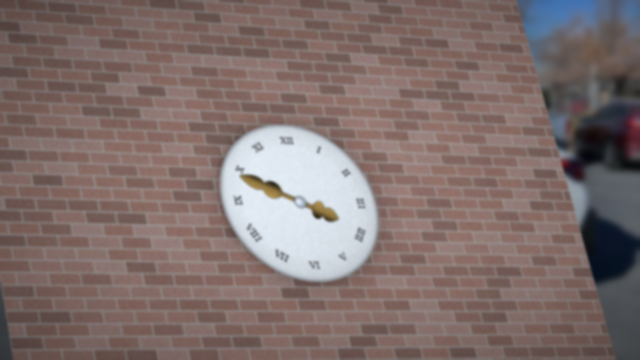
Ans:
3h49
